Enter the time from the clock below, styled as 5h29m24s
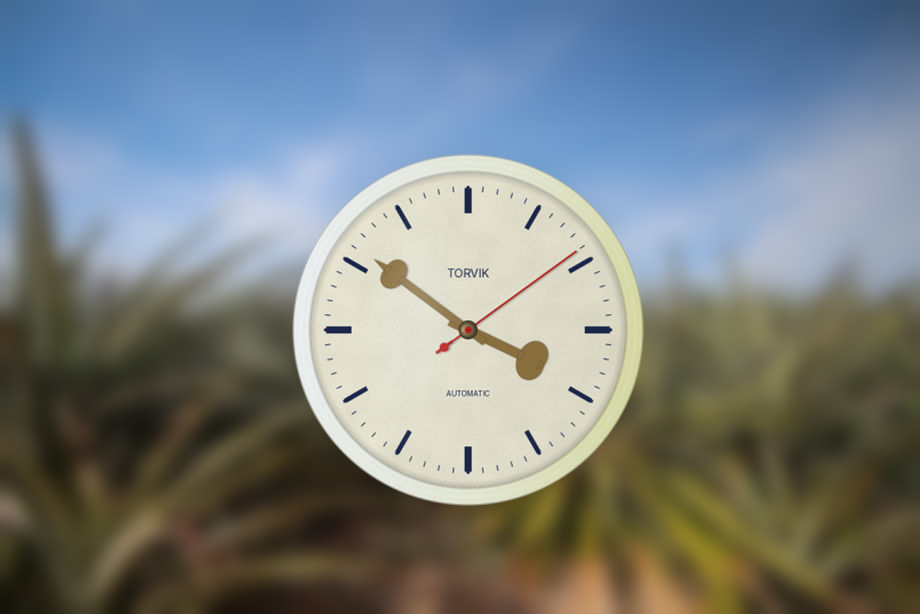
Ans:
3h51m09s
